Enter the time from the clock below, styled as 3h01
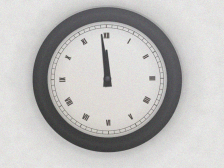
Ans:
11h59
